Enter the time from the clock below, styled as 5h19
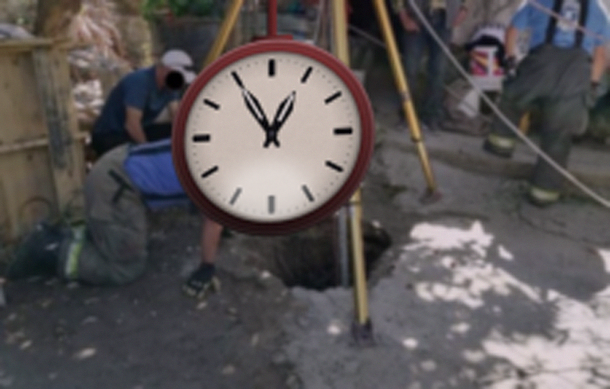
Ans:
12h55
